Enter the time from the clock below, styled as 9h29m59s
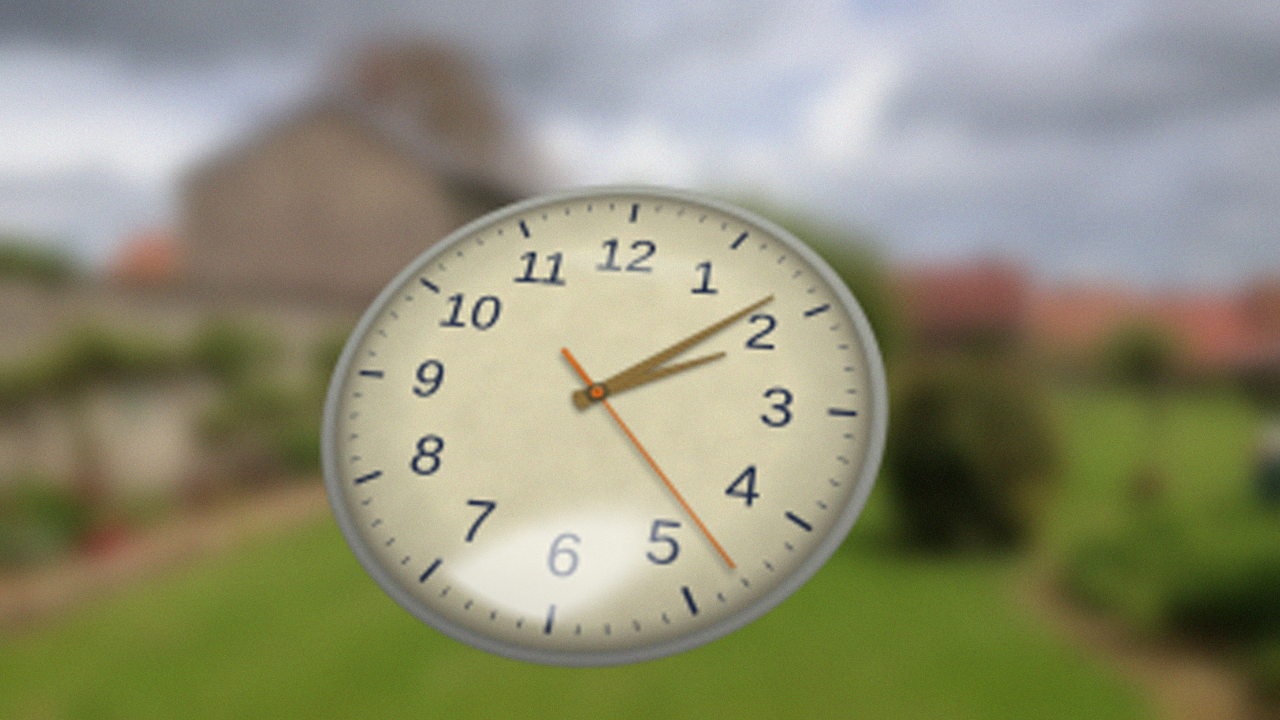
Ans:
2h08m23s
